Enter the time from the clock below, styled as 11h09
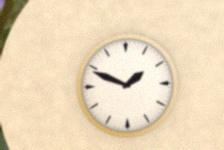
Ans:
1h49
